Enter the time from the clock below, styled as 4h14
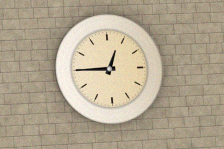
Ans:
12h45
